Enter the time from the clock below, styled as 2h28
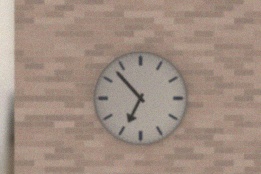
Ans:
6h53
